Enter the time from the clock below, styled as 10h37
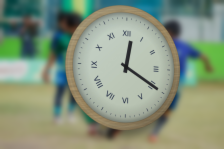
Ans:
12h20
